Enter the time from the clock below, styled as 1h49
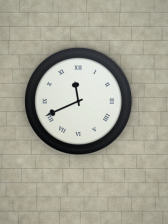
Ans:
11h41
